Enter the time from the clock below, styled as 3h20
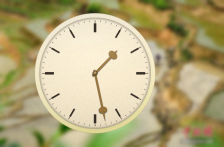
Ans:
1h28
